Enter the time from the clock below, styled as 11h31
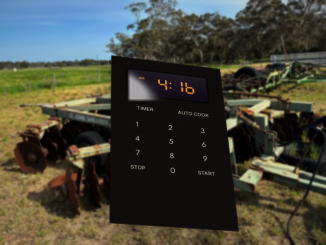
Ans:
4h16
